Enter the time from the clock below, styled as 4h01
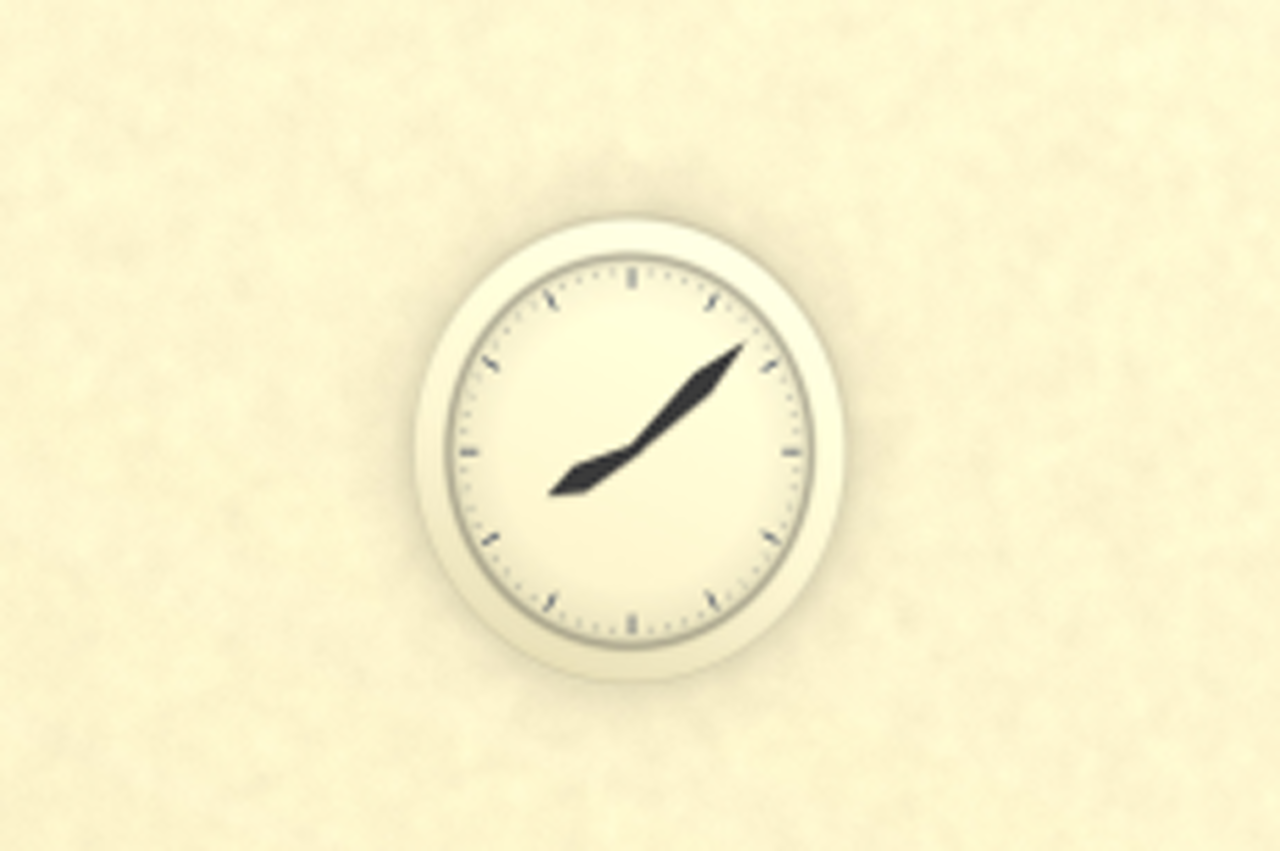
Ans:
8h08
